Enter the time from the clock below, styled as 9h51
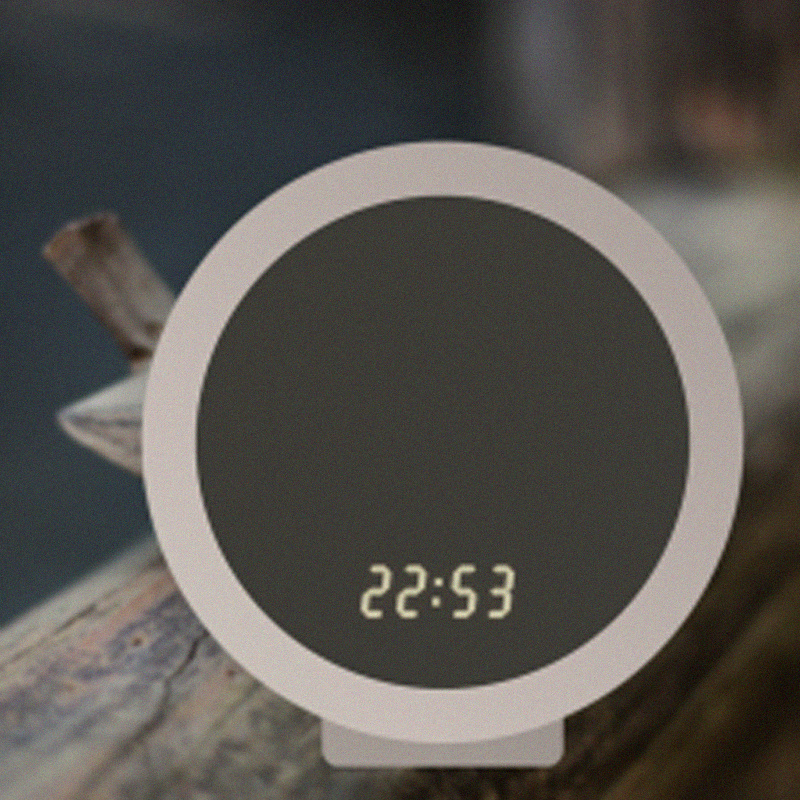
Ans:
22h53
